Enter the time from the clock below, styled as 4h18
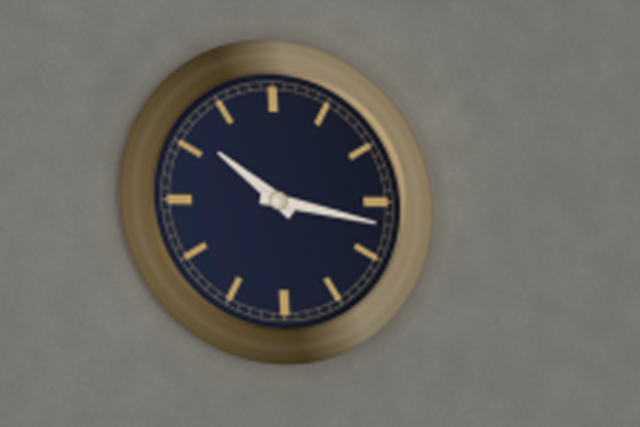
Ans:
10h17
